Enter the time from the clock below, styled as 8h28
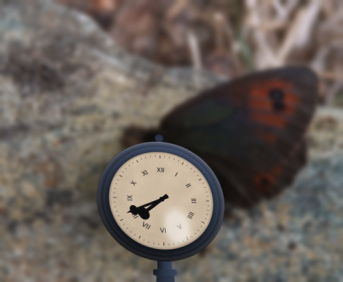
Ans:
7h41
